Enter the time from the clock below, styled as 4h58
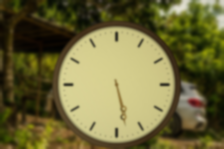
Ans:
5h28
